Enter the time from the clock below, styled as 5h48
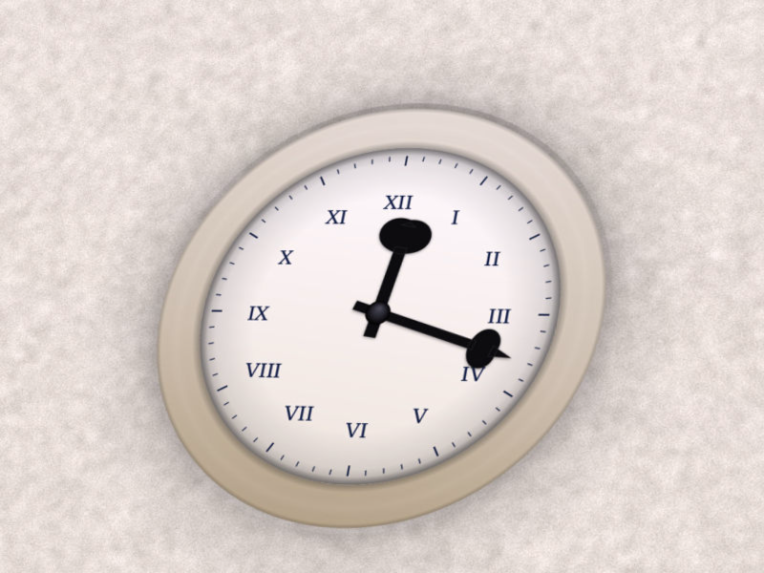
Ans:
12h18
